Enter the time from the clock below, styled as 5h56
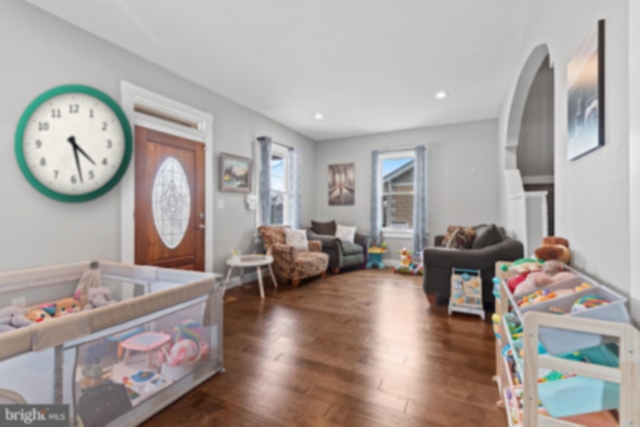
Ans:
4h28
